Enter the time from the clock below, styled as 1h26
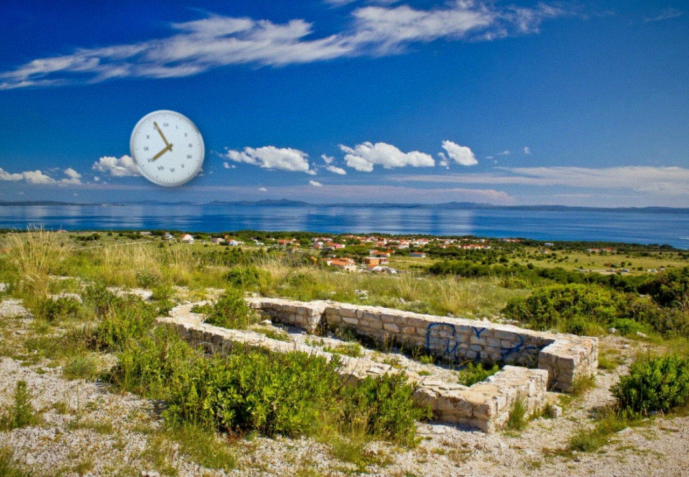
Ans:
7h56
